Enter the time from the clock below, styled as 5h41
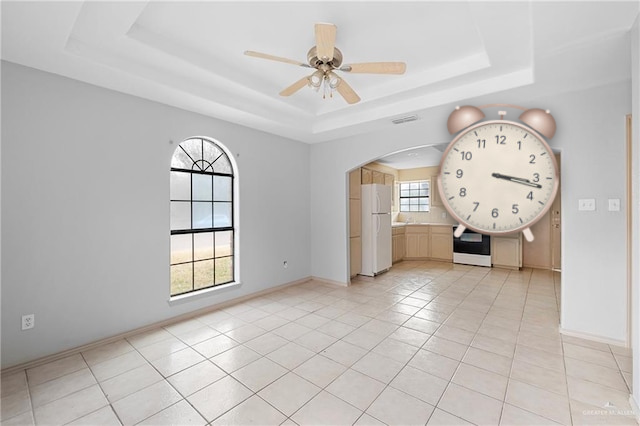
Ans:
3h17
